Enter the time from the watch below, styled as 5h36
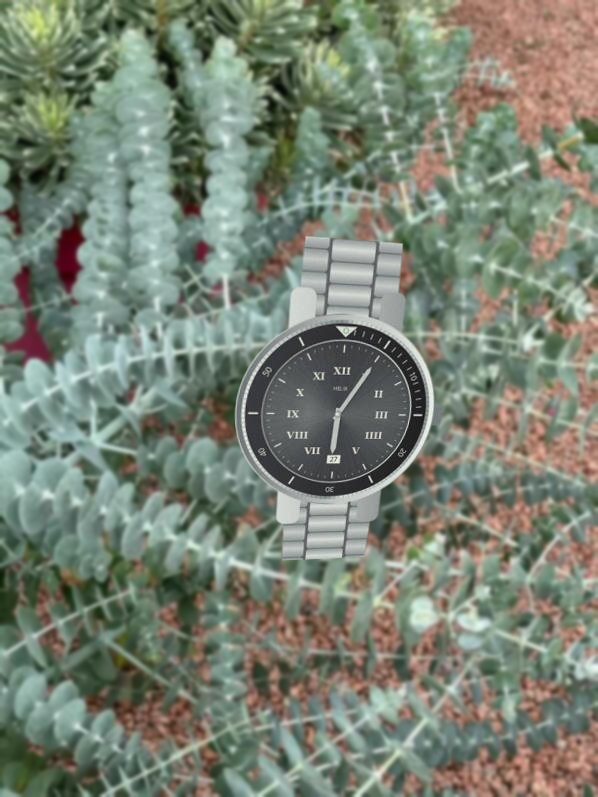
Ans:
6h05
